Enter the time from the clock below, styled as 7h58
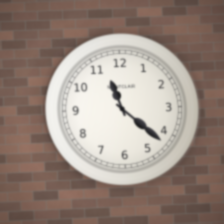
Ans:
11h22
